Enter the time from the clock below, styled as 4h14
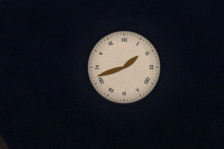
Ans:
1h42
